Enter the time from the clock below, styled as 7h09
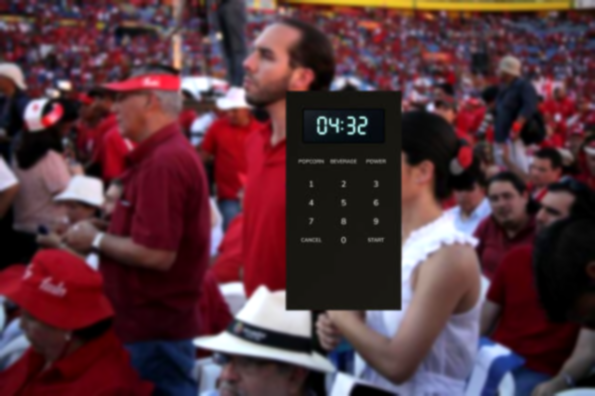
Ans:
4h32
